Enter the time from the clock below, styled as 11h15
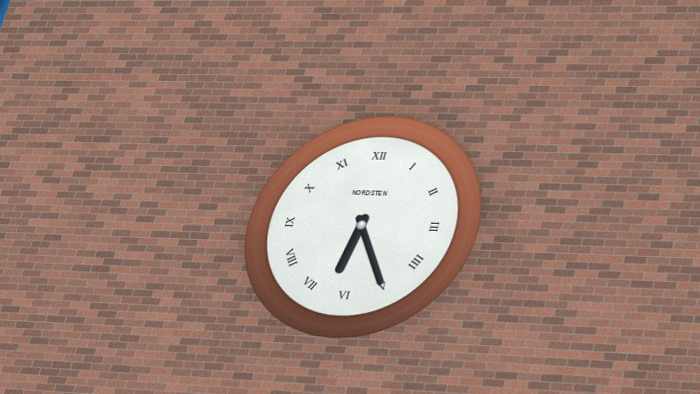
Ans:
6h25
